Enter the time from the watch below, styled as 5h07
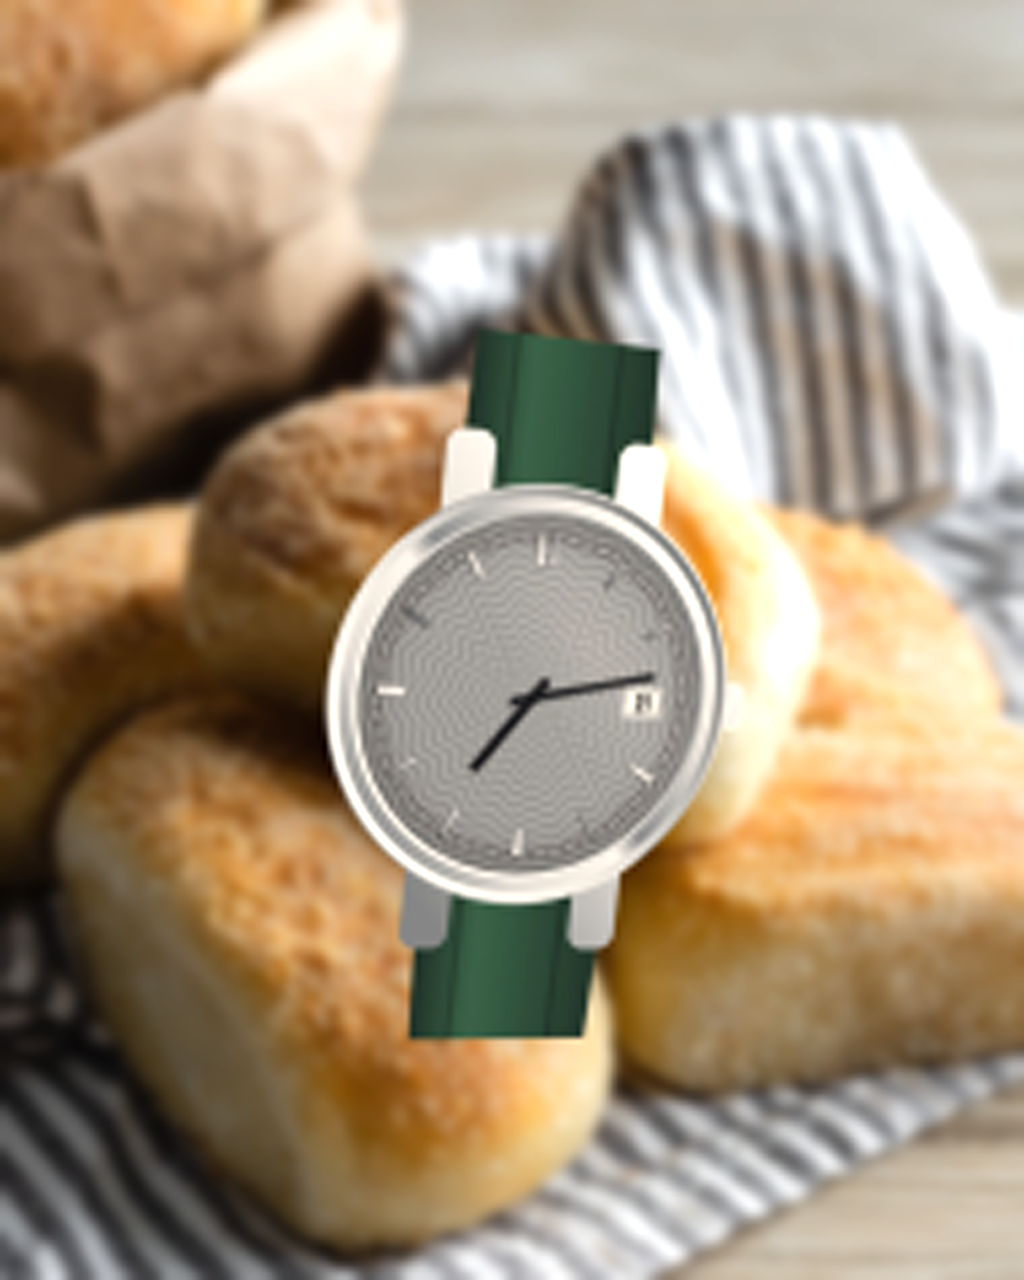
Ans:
7h13
